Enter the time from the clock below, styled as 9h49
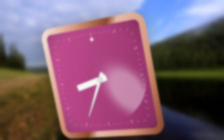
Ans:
8h35
